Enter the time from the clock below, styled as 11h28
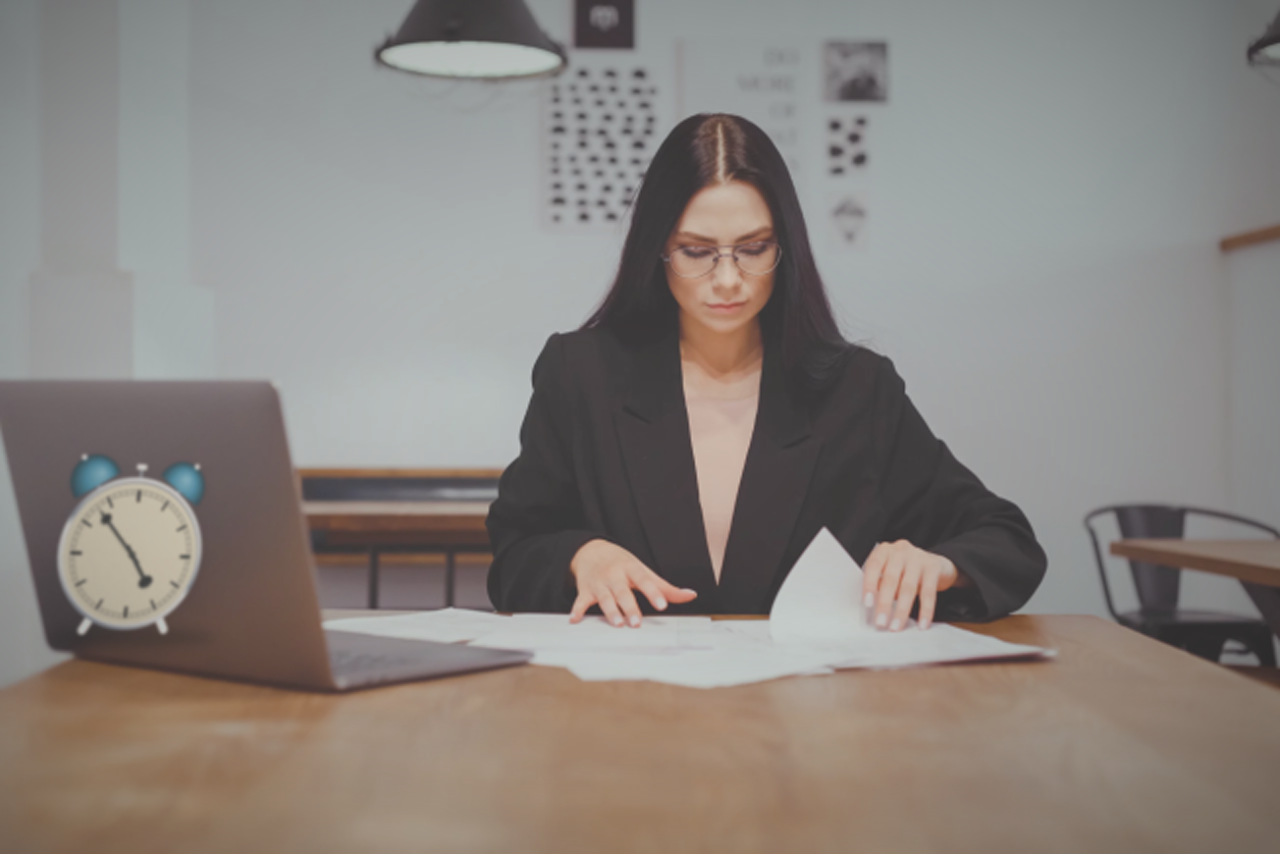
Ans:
4h53
